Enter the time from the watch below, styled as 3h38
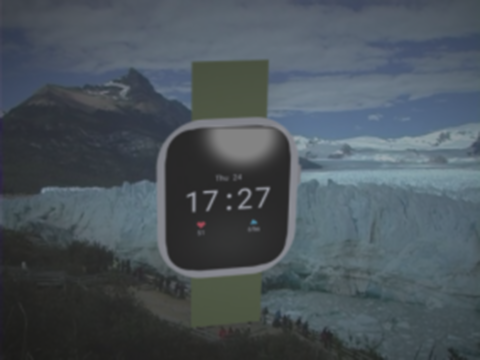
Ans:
17h27
